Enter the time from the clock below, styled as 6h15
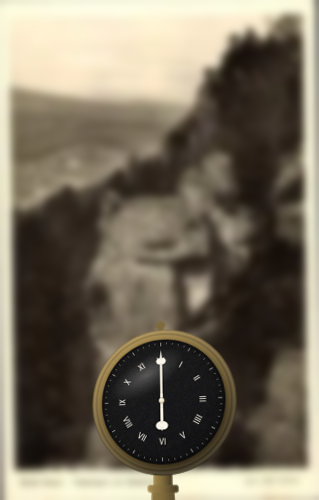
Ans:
6h00
